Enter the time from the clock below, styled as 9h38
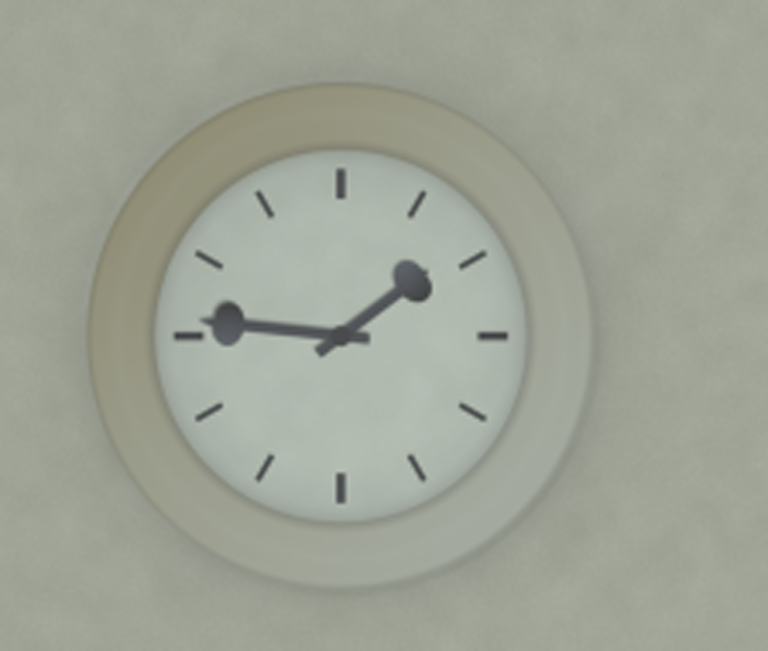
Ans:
1h46
